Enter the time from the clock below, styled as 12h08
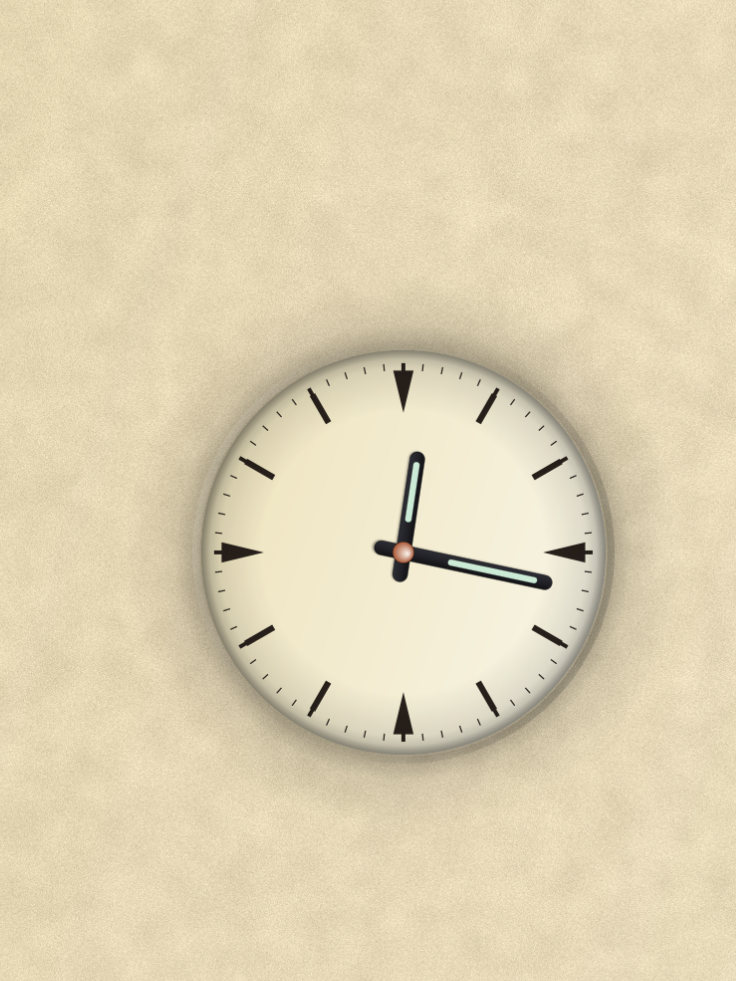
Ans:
12h17
